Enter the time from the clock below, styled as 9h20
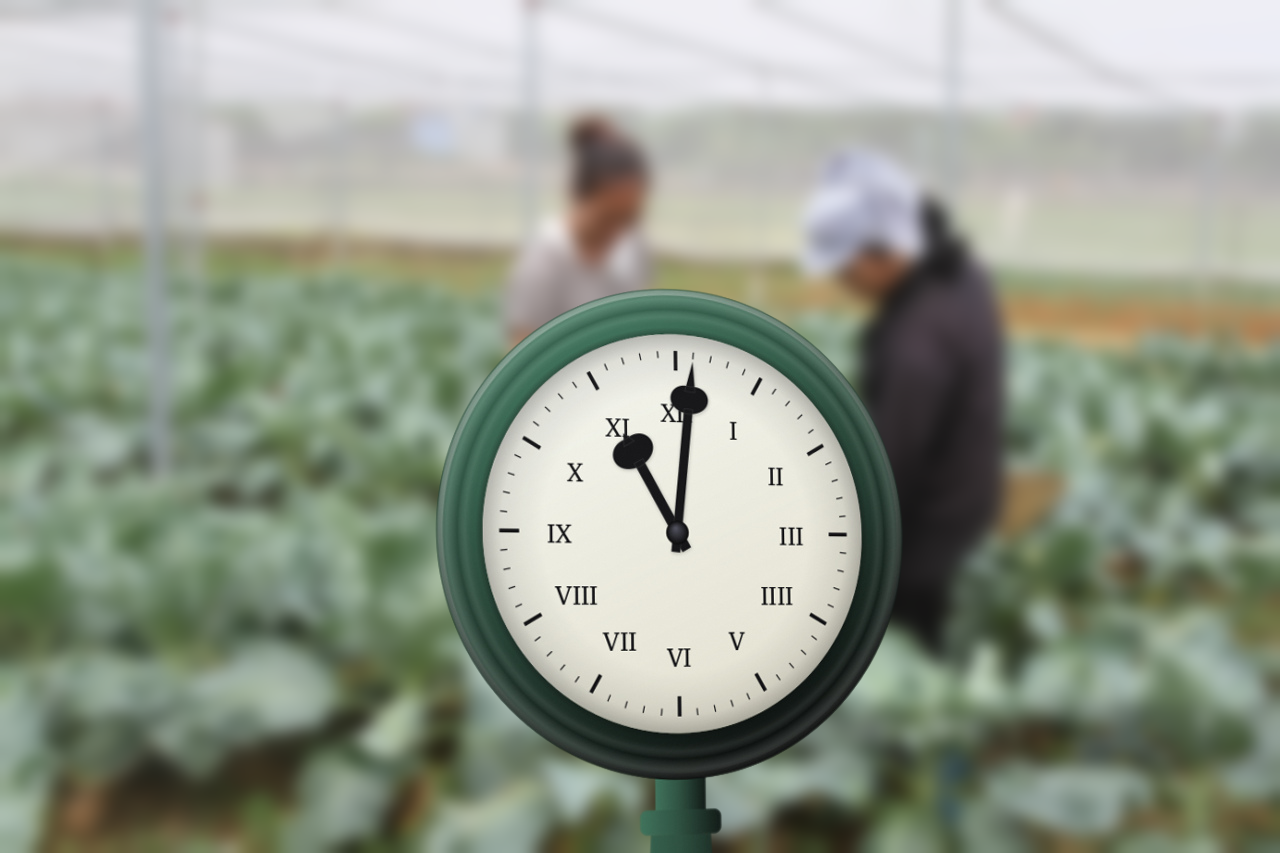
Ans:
11h01
